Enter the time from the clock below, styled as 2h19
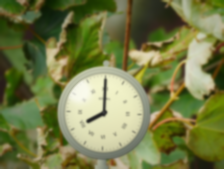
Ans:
8h00
